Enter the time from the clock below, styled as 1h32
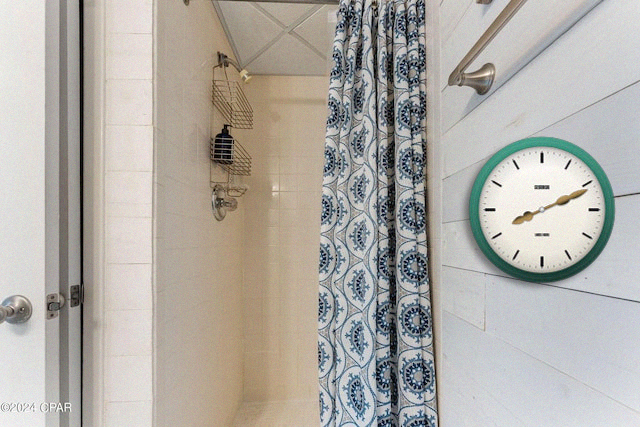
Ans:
8h11
